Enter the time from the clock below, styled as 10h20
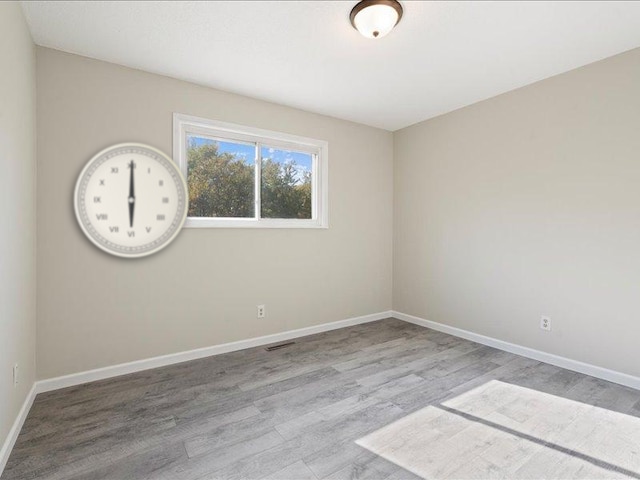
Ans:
6h00
